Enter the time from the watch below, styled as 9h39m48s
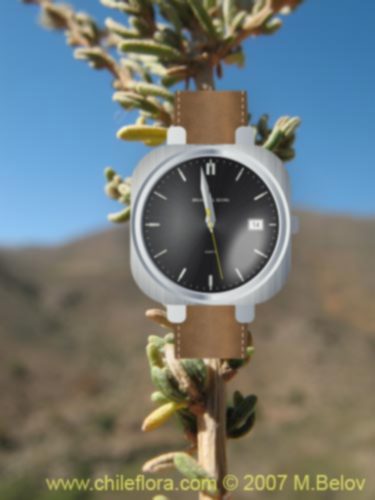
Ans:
11h58m28s
